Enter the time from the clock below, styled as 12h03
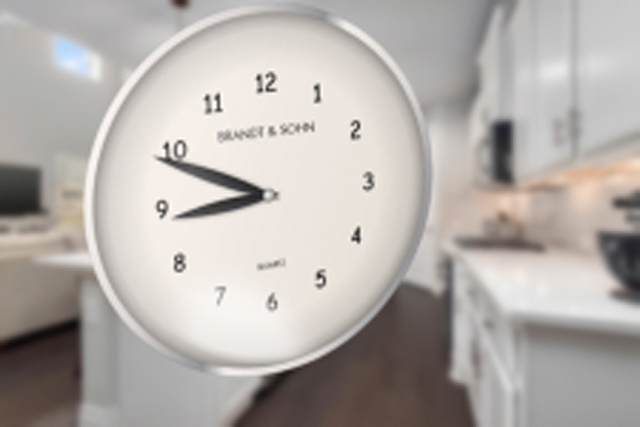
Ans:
8h49
